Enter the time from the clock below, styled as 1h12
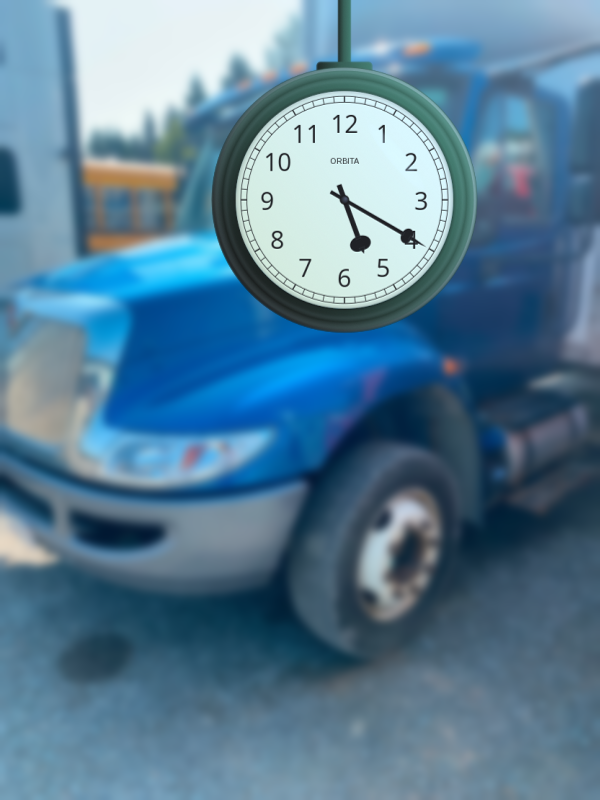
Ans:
5h20
